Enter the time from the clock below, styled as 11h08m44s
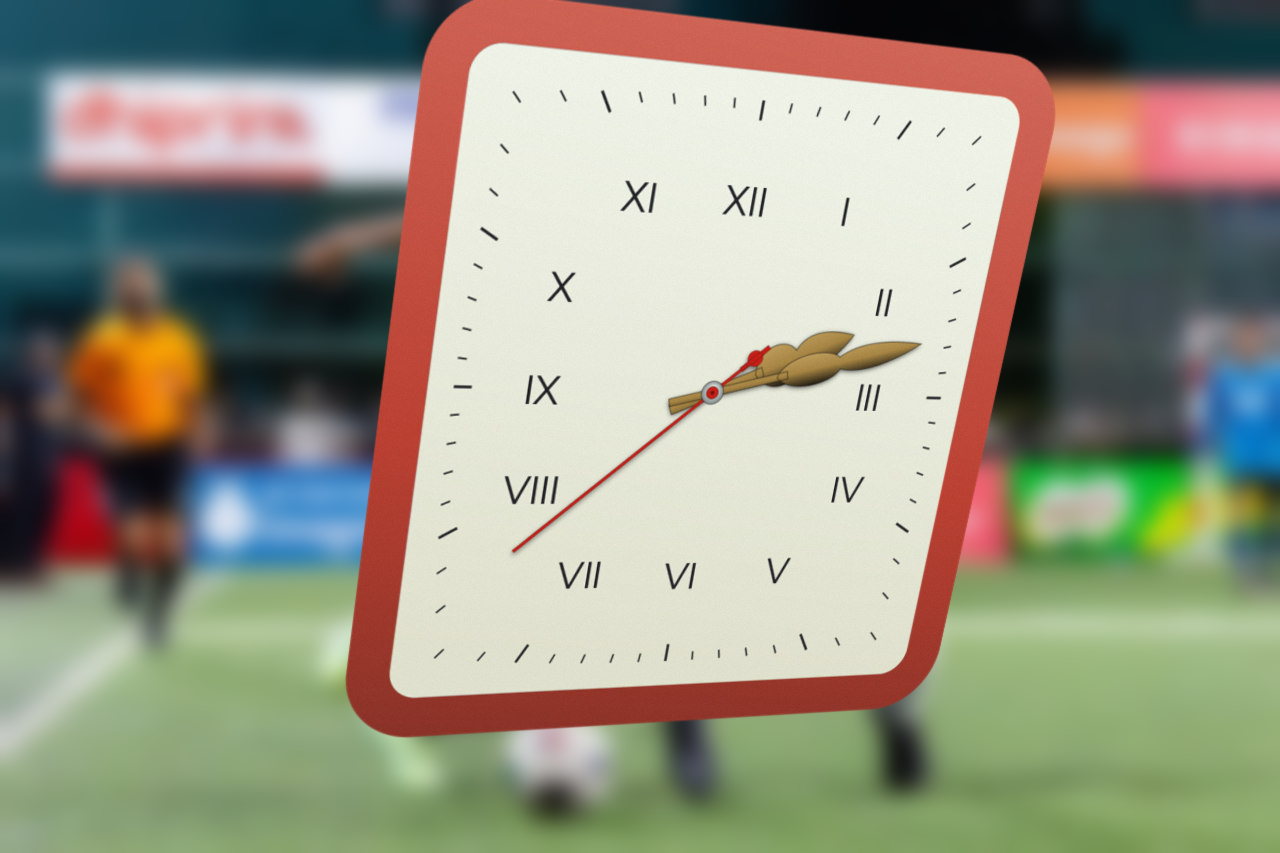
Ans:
2h12m38s
